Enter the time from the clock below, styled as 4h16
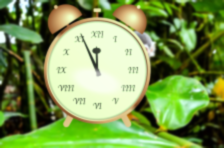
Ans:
11h56
